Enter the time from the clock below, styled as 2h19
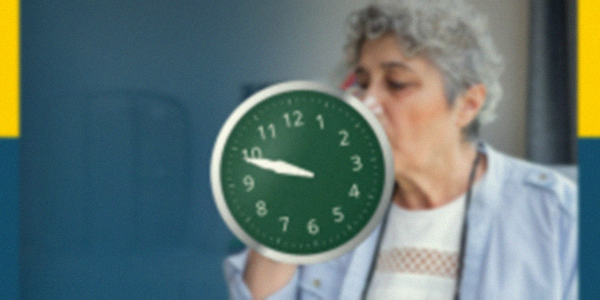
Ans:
9h49
